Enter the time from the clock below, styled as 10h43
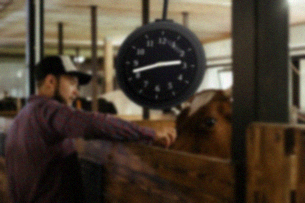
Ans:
2h42
